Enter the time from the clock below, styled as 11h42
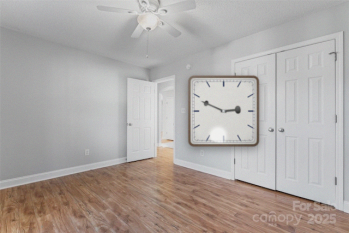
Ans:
2h49
